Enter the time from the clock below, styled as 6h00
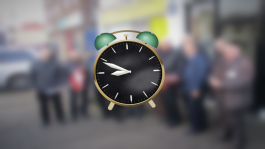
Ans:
8h49
